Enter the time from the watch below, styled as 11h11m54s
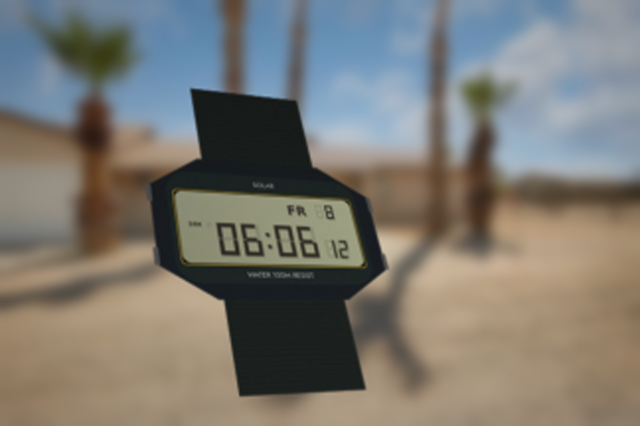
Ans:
6h06m12s
